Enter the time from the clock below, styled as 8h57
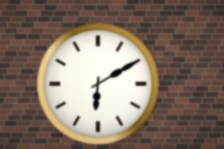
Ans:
6h10
